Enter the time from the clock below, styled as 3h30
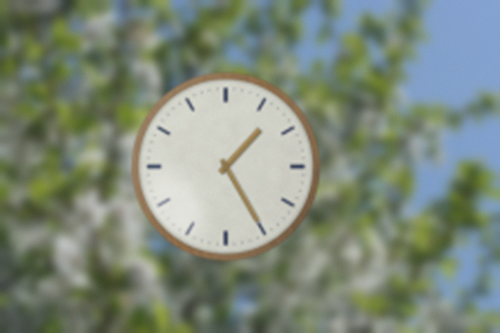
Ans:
1h25
